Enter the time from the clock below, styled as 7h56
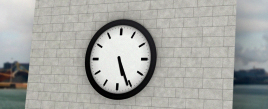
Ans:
5h26
